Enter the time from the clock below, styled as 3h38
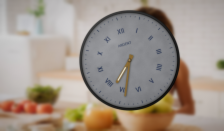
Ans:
7h34
